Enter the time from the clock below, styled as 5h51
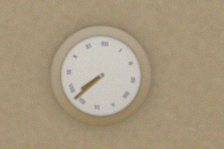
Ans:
7h37
